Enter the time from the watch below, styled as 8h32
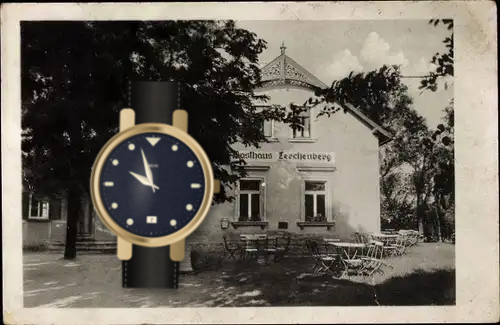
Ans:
9h57
